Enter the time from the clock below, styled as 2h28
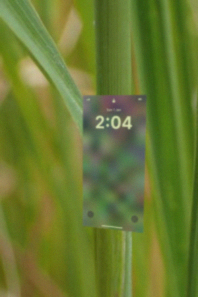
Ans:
2h04
